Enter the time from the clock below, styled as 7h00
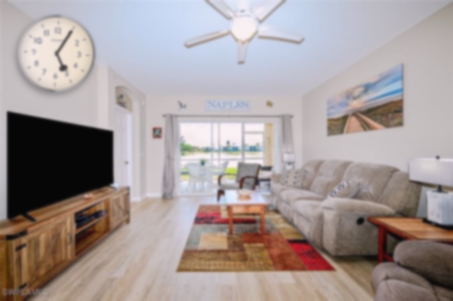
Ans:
5h05
